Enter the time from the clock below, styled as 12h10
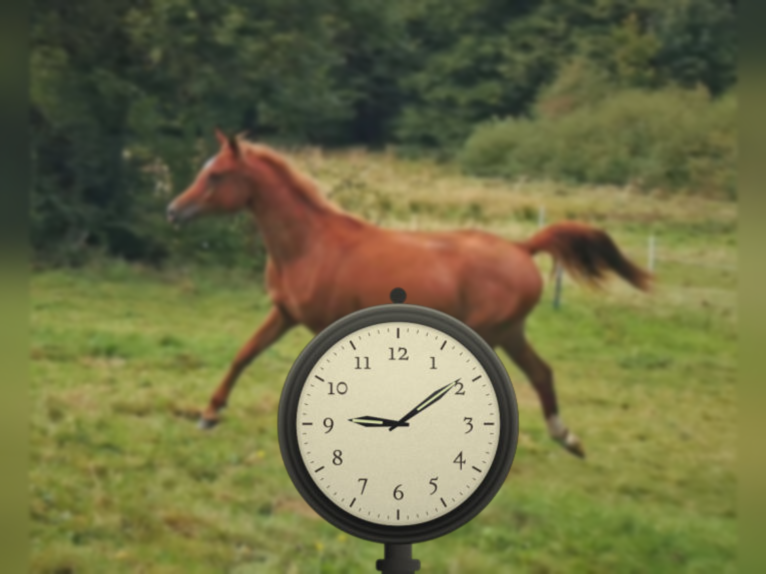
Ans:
9h09
